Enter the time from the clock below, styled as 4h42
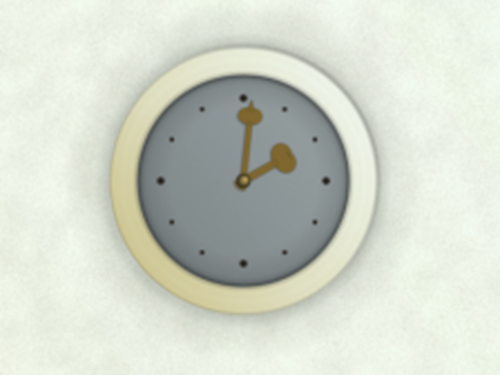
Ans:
2h01
